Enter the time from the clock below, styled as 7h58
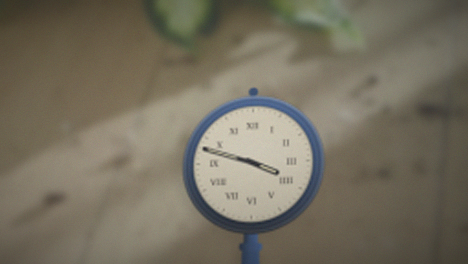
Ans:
3h48
